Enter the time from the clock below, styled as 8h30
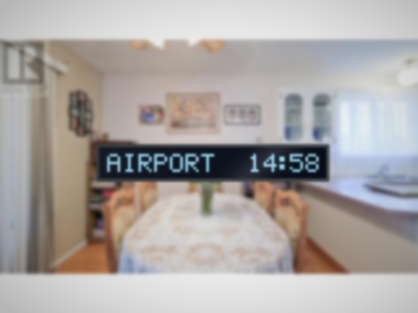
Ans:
14h58
